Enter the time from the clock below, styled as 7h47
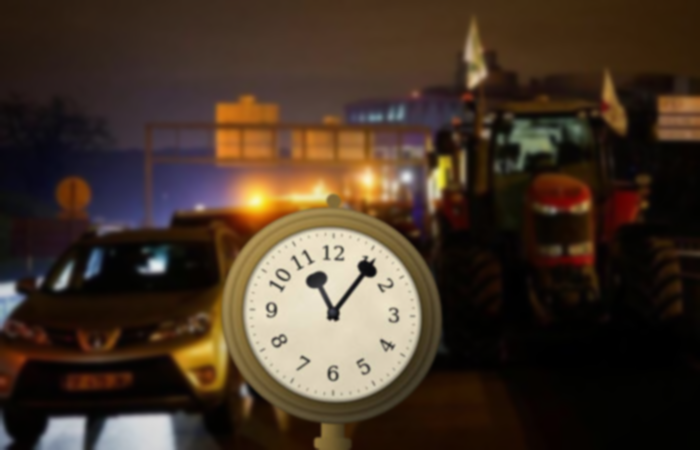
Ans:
11h06
